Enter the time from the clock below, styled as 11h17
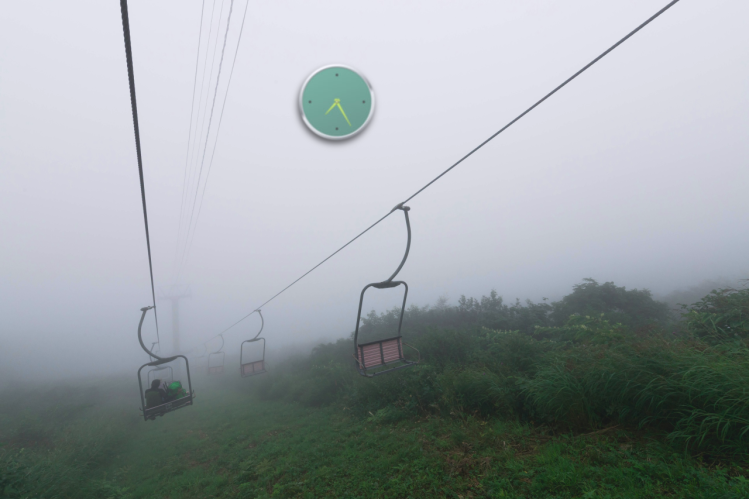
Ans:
7h25
